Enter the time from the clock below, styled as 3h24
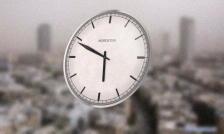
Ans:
5h49
